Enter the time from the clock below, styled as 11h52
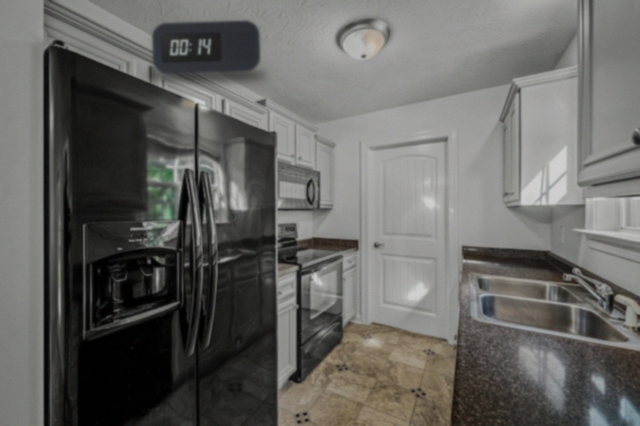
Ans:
0h14
